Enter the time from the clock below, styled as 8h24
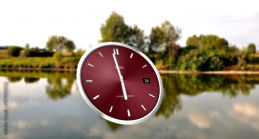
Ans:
5h59
